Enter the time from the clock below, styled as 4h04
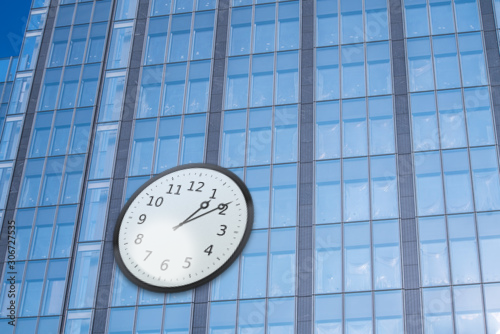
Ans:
1h09
